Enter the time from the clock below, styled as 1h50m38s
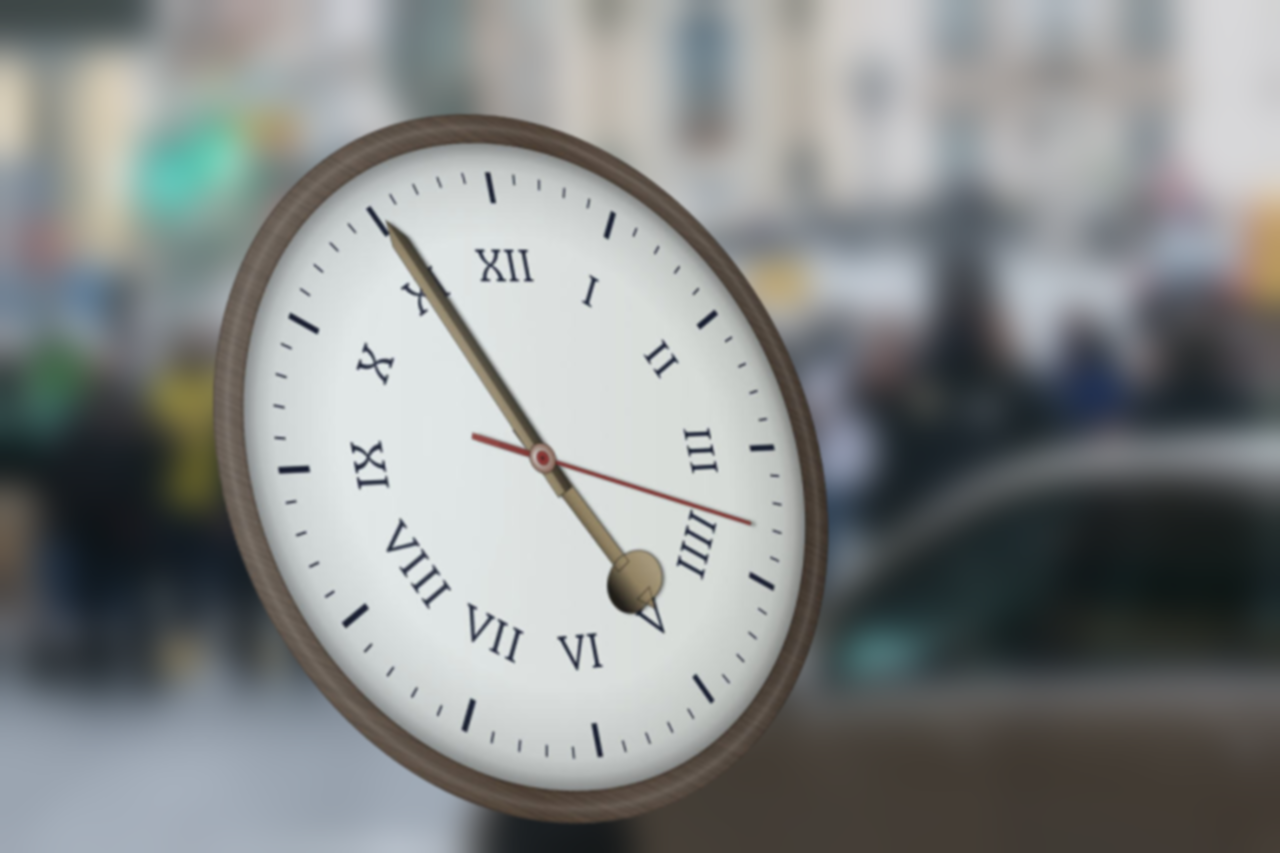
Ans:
4h55m18s
